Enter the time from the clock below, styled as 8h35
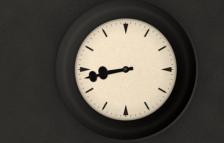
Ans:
8h43
